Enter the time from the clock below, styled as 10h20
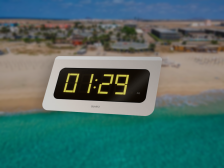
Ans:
1h29
